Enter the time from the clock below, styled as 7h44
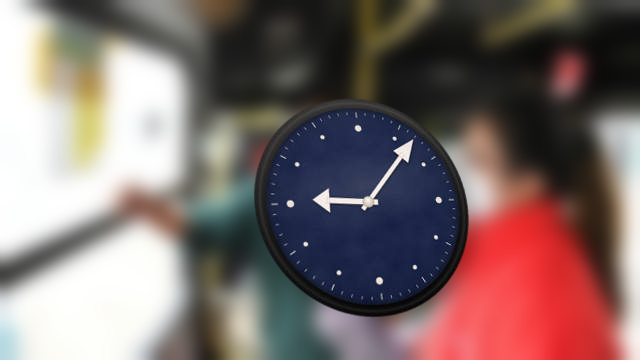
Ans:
9h07
